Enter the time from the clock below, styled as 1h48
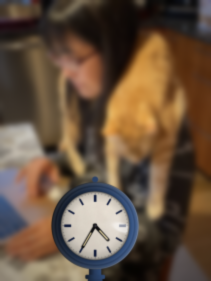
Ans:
4h35
